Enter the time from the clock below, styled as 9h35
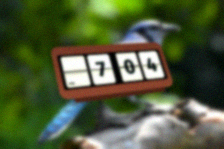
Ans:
7h04
